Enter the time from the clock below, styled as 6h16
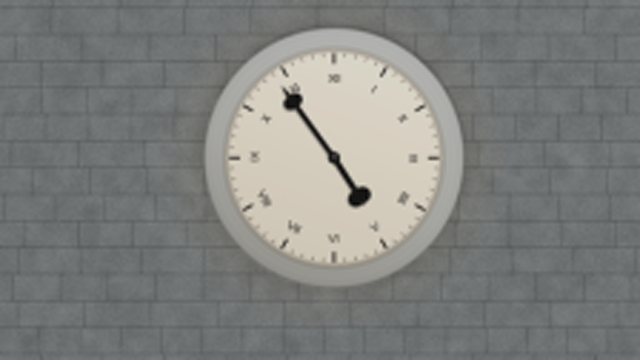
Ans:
4h54
